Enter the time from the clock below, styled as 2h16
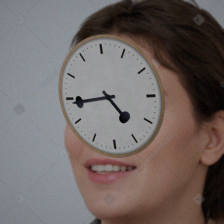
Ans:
4h44
